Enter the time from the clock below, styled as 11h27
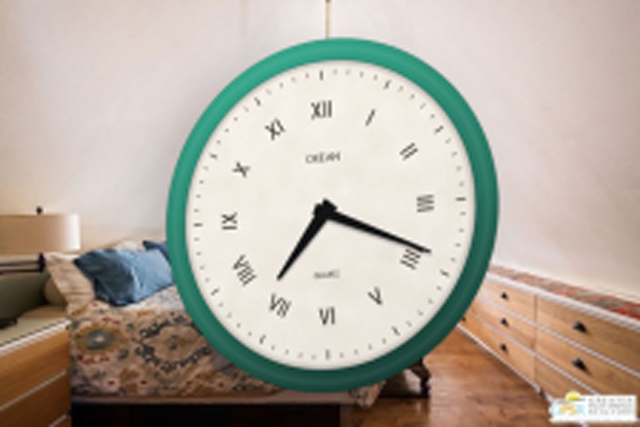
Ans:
7h19
